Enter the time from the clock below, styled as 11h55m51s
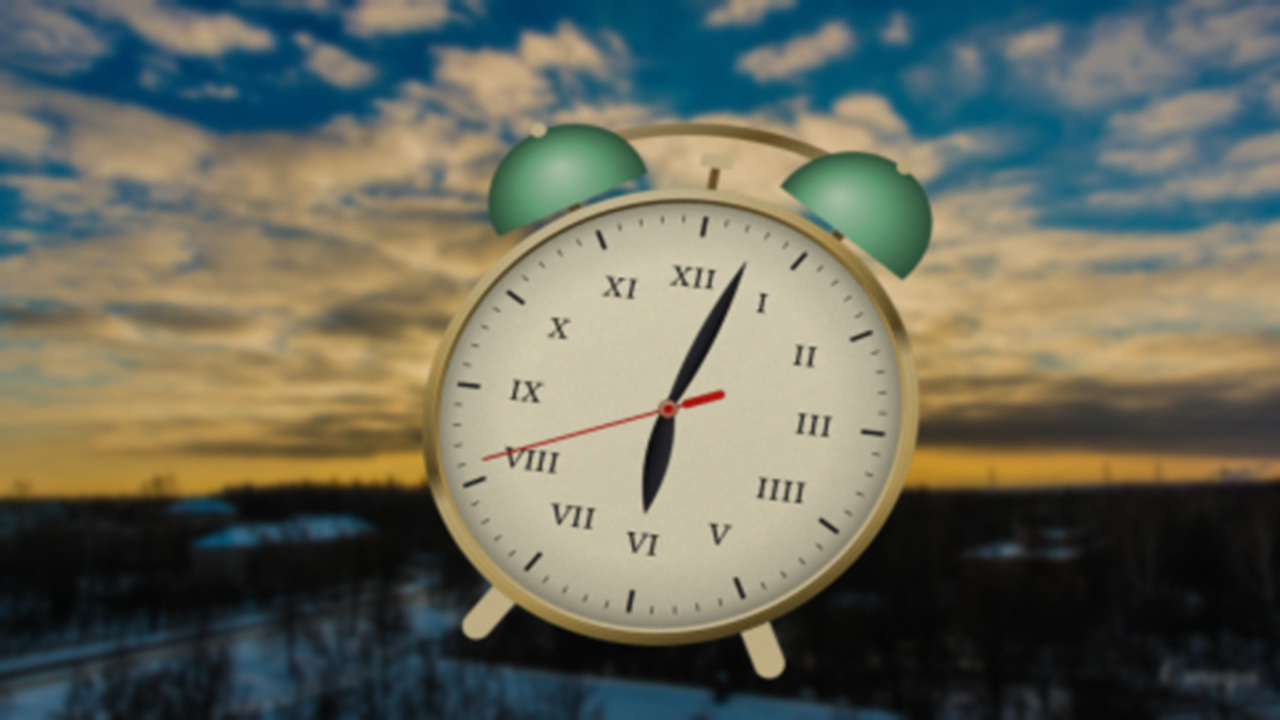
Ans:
6h02m41s
